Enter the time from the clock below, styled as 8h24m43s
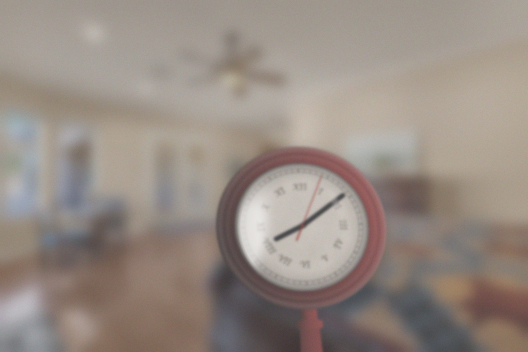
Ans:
8h09m04s
